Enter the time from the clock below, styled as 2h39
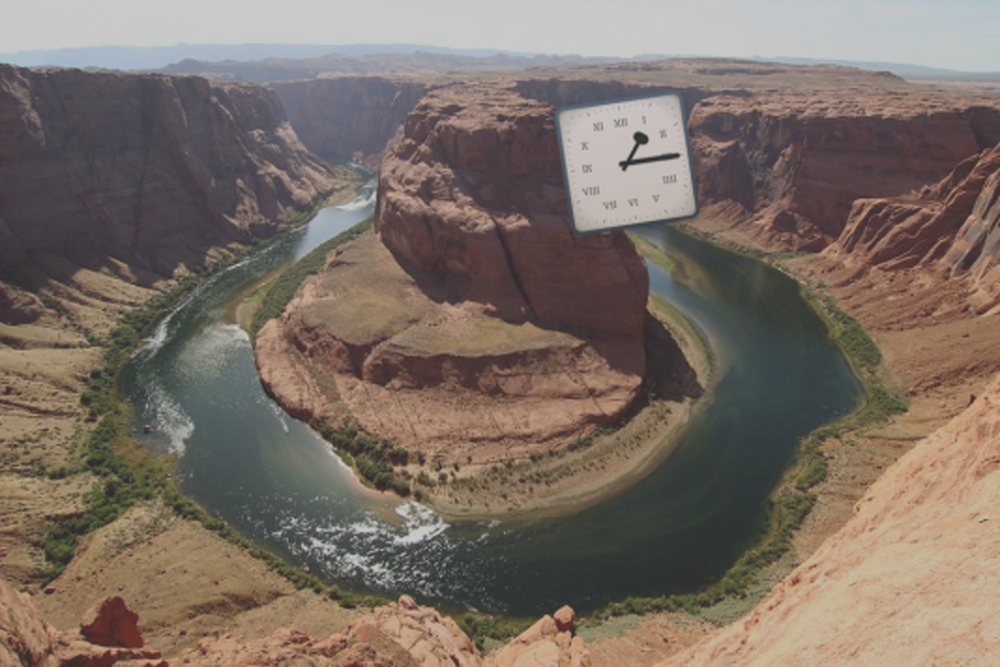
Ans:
1h15
